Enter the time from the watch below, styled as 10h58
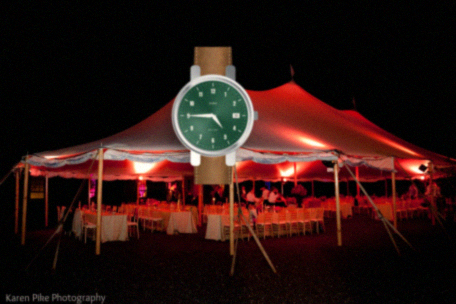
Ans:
4h45
